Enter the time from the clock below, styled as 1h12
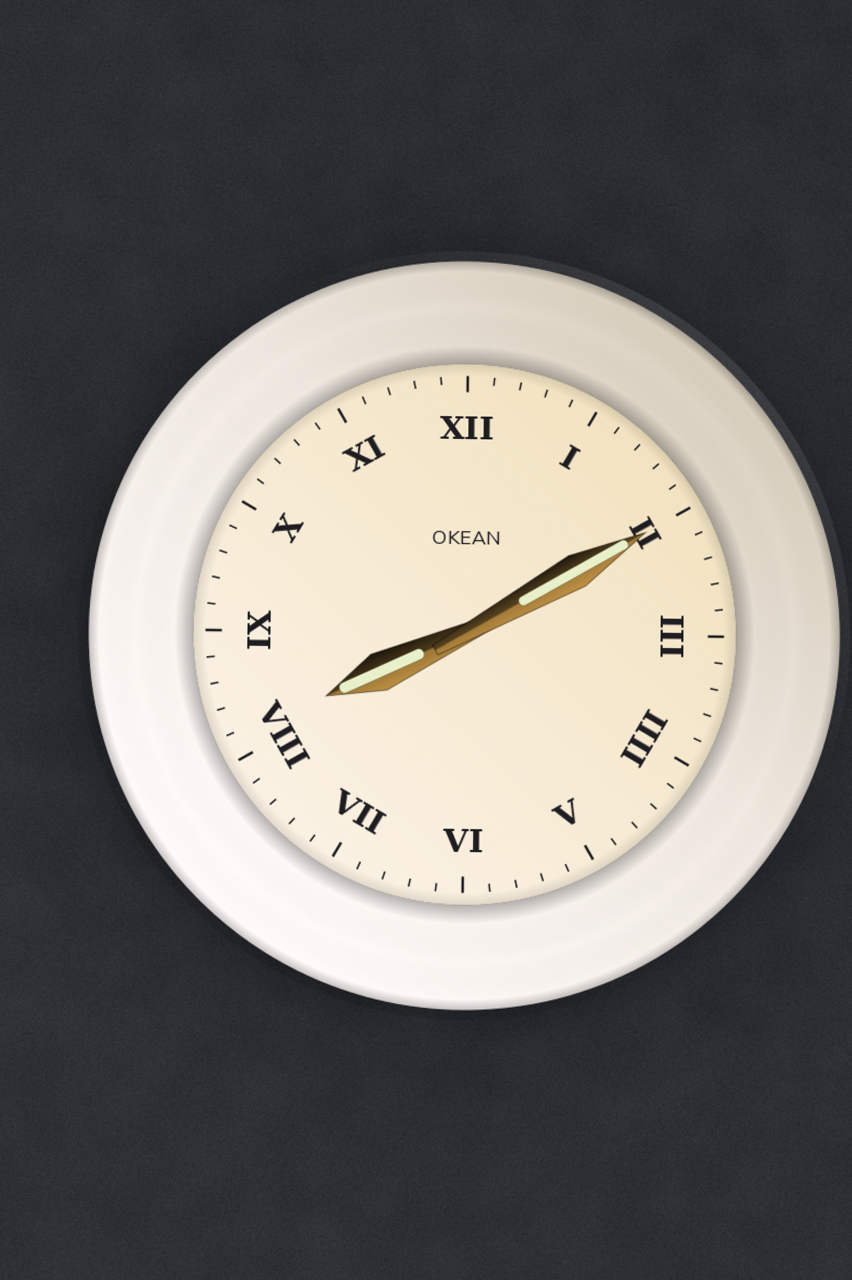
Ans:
8h10
